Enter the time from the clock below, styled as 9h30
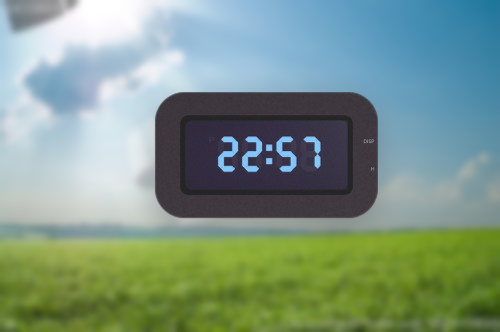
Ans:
22h57
